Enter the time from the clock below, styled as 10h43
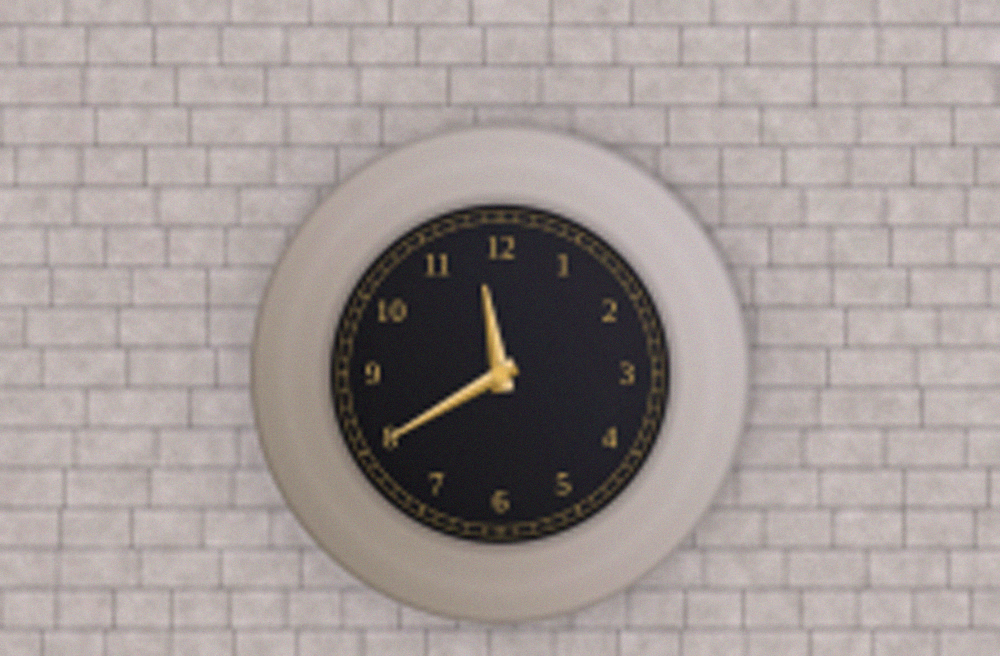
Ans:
11h40
